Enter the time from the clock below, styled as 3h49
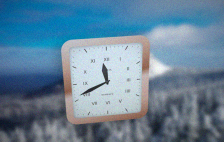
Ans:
11h41
